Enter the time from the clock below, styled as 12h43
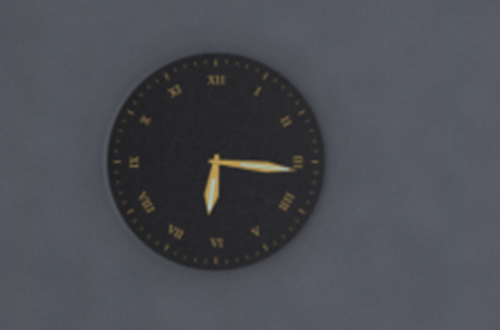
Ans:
6h16
